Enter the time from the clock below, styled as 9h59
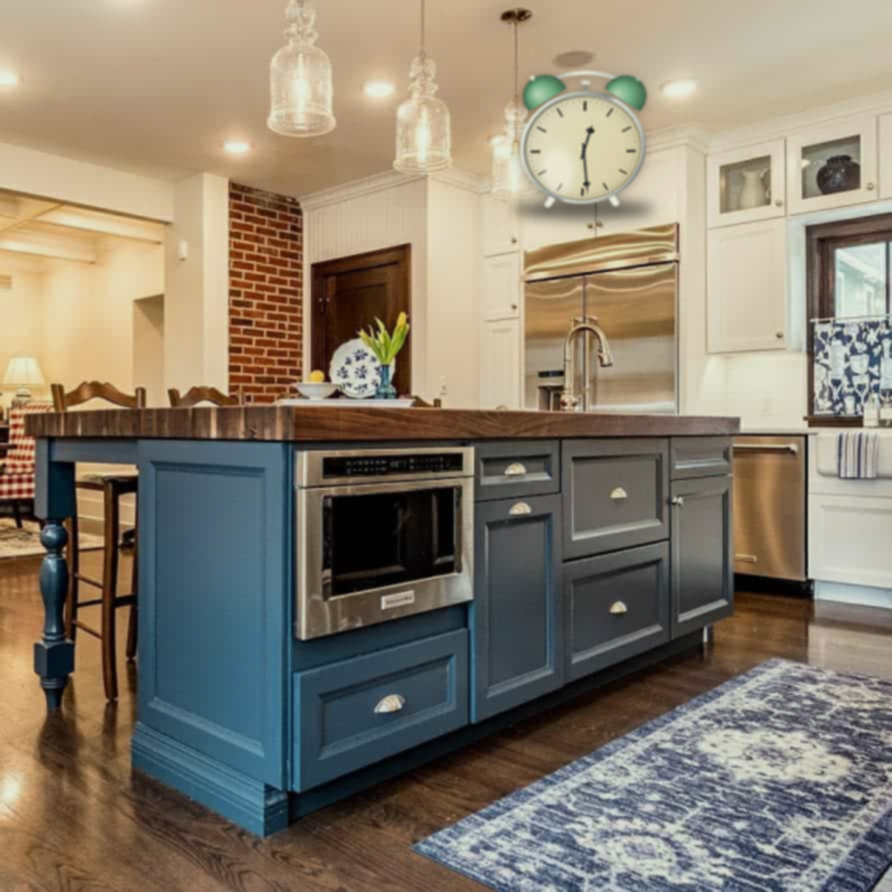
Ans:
12h29
